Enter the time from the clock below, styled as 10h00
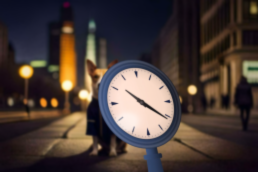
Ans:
10h21
